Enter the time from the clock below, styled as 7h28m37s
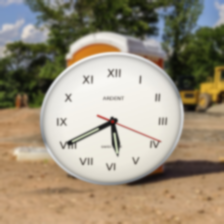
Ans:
5h40m19s
